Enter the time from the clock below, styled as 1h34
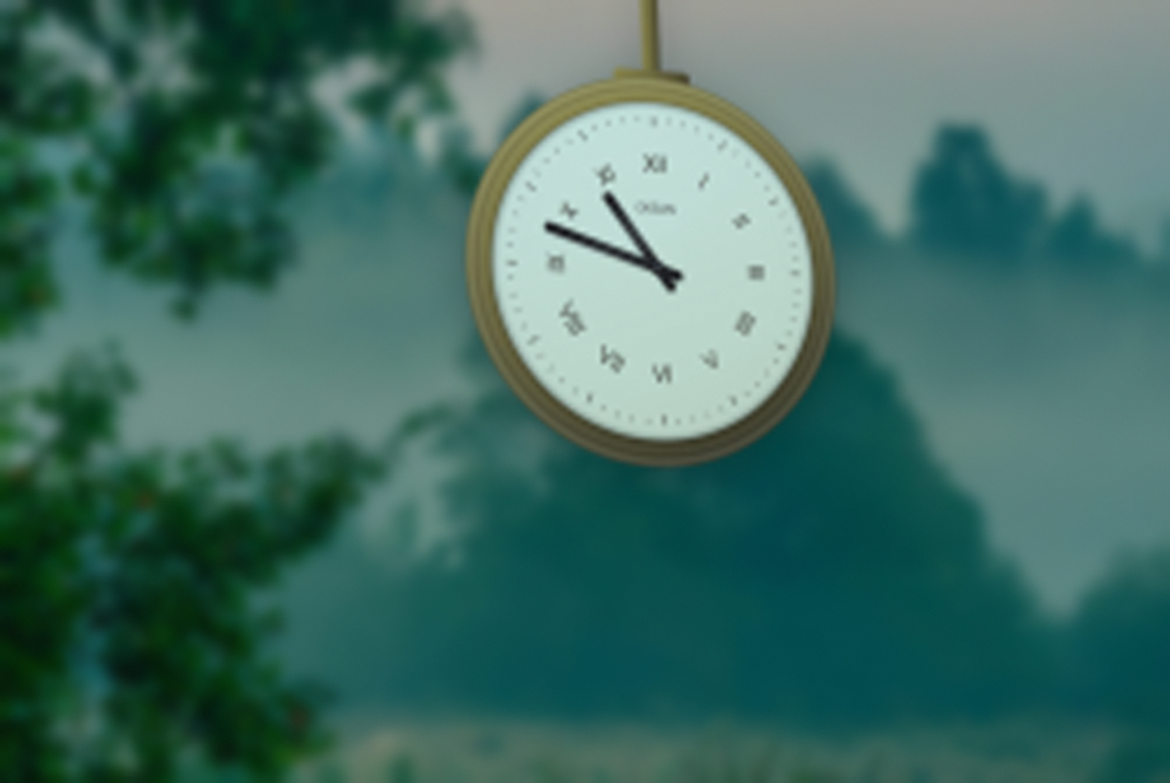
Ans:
10h48
